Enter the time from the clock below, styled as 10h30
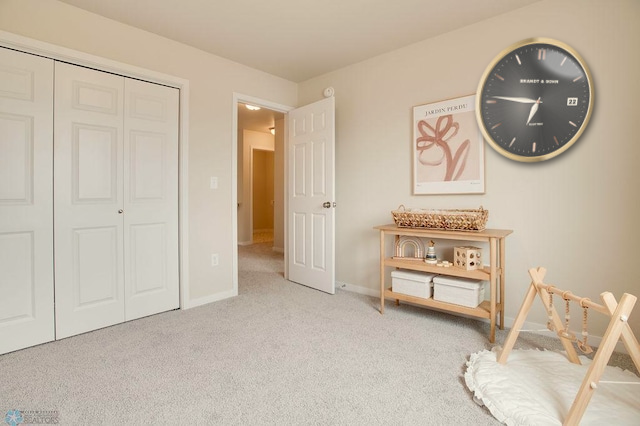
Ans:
6h46
